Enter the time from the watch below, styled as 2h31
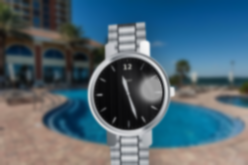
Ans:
11h27
